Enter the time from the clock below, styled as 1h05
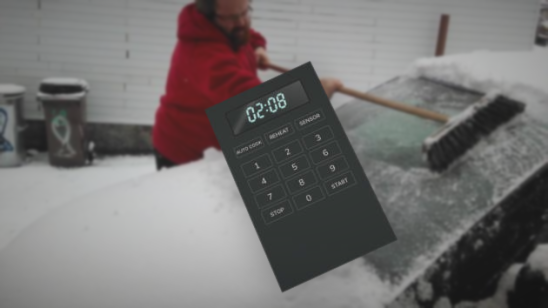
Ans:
2h08
